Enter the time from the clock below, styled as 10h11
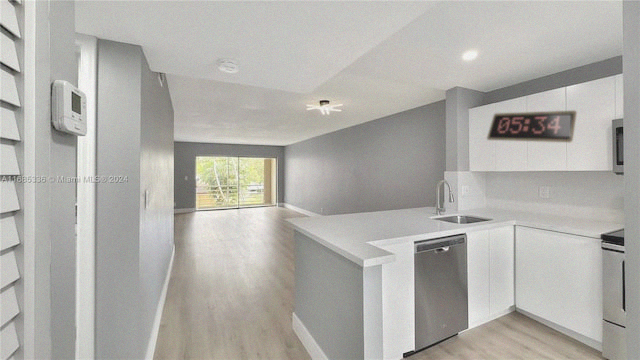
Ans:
5h34
